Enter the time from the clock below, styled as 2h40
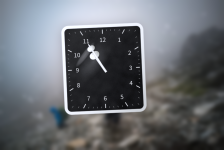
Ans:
10h55
